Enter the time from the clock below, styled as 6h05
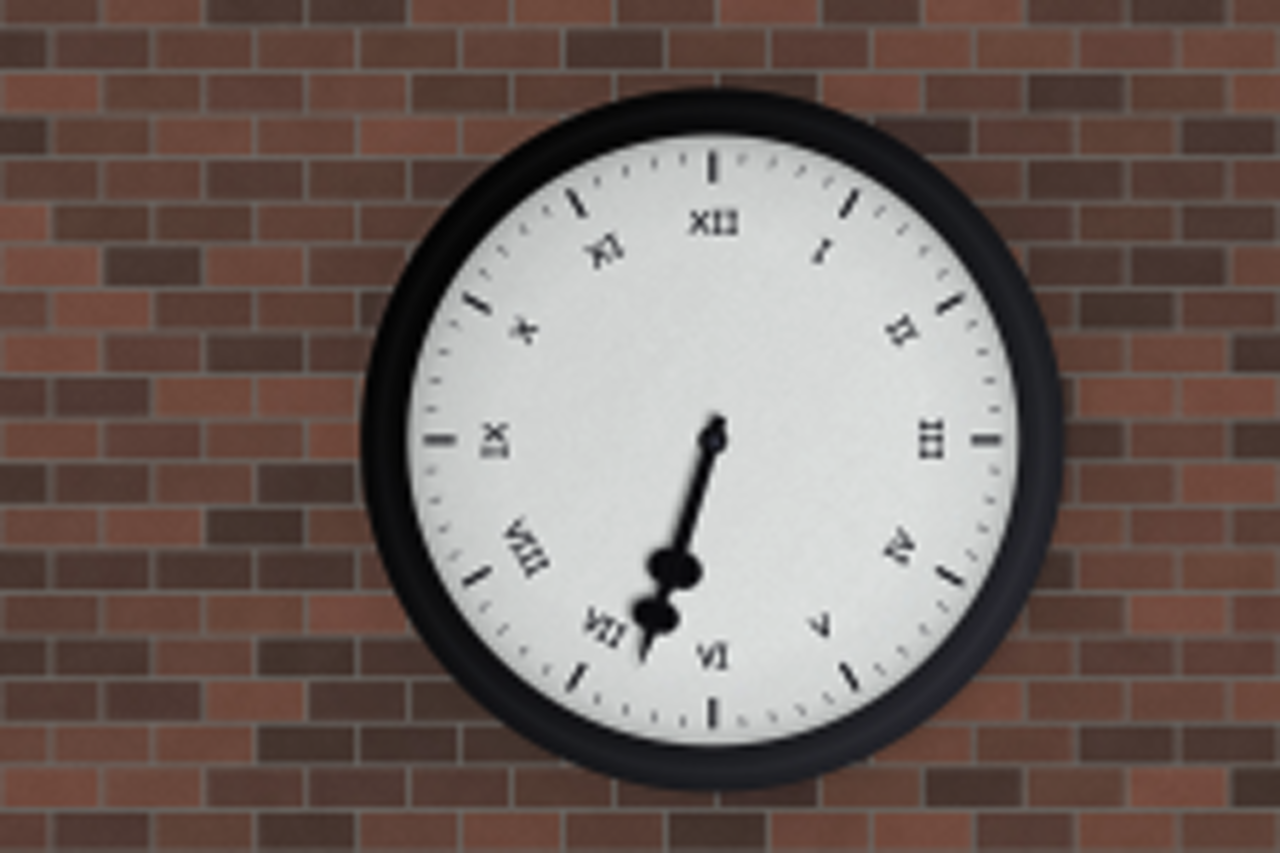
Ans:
6h33
